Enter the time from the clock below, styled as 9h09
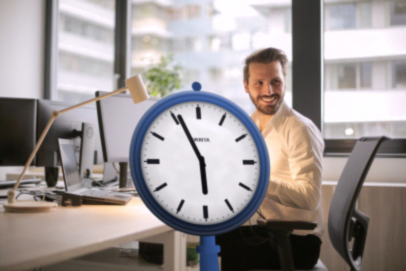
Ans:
5h56
